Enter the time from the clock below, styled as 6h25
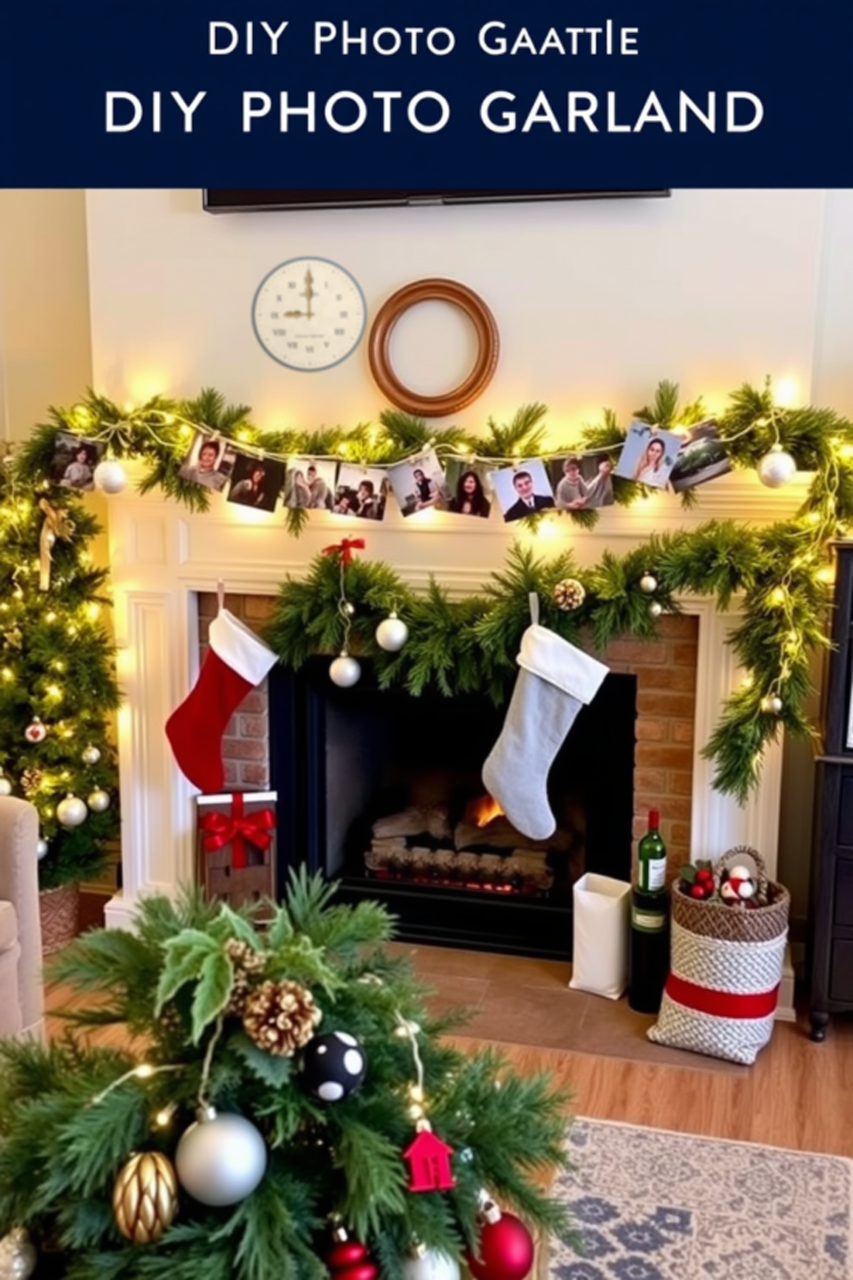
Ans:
9h00
